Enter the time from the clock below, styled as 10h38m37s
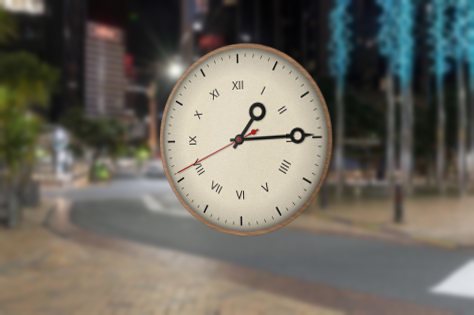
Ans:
1h14m41s
